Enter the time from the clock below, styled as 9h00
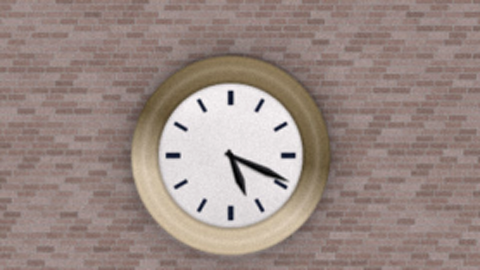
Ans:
5h19
